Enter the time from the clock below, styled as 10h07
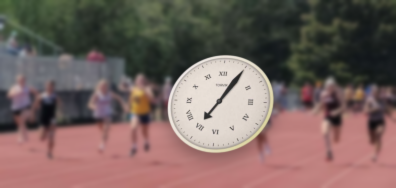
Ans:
7h05
